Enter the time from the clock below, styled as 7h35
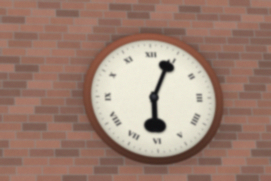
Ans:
6h04
